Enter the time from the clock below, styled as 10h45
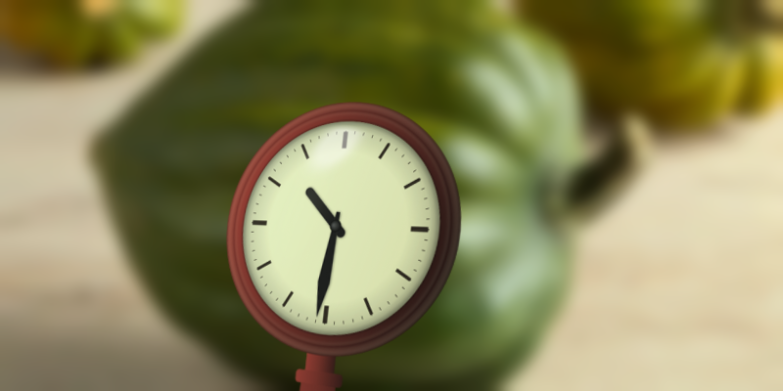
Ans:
10h31
